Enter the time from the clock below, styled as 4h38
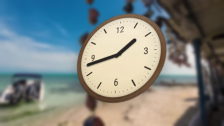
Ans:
1h43
